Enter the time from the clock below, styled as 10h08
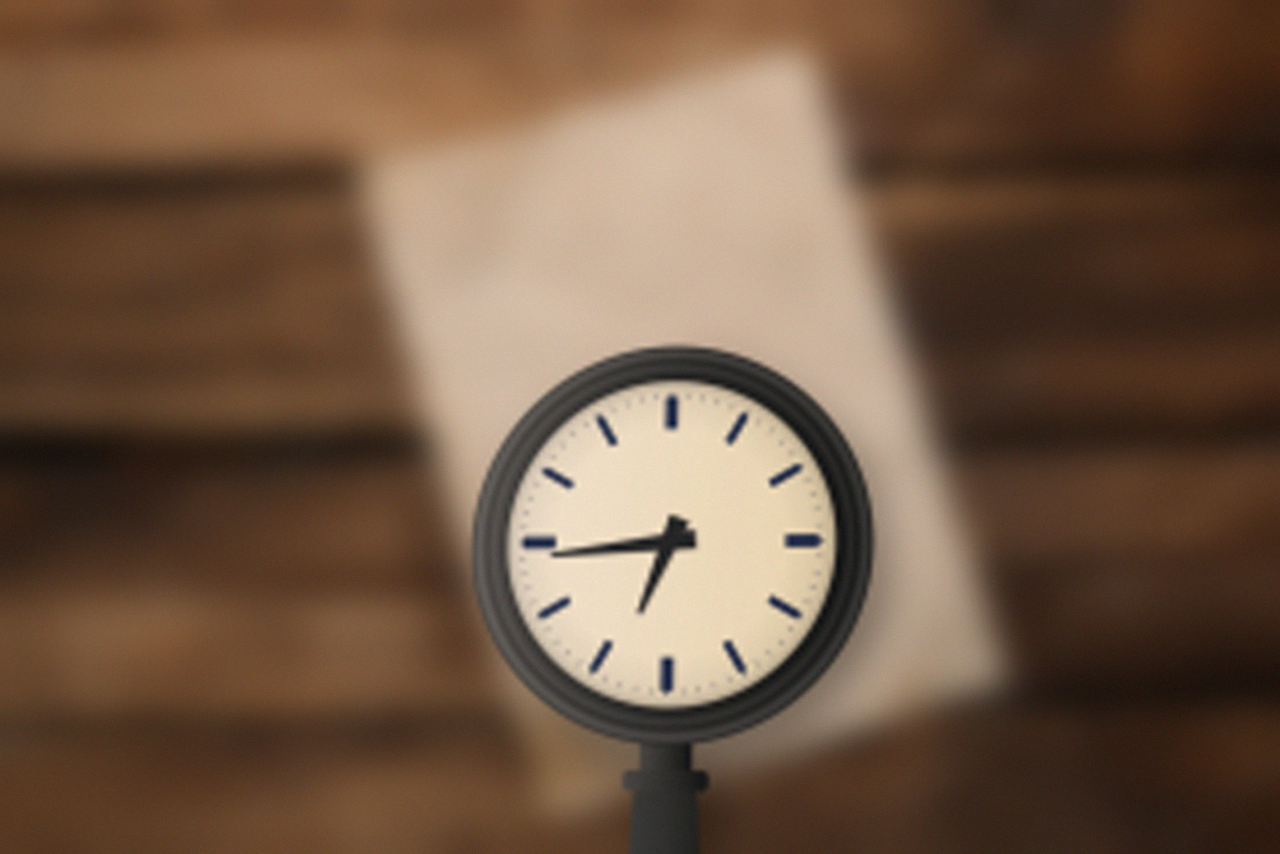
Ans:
6h44
